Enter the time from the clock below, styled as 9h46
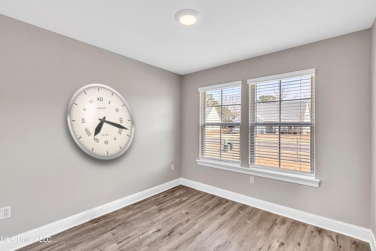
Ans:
7h18
